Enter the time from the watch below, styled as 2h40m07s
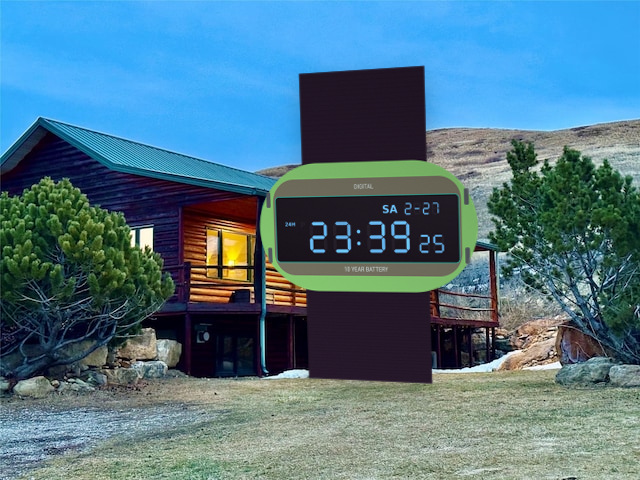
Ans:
23h39m25s
